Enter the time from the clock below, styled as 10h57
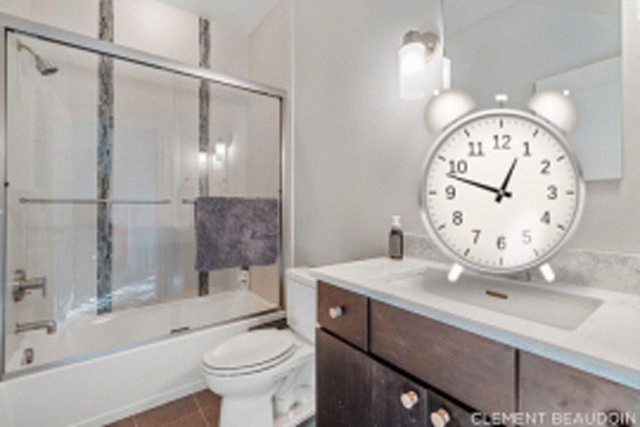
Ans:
12h48
